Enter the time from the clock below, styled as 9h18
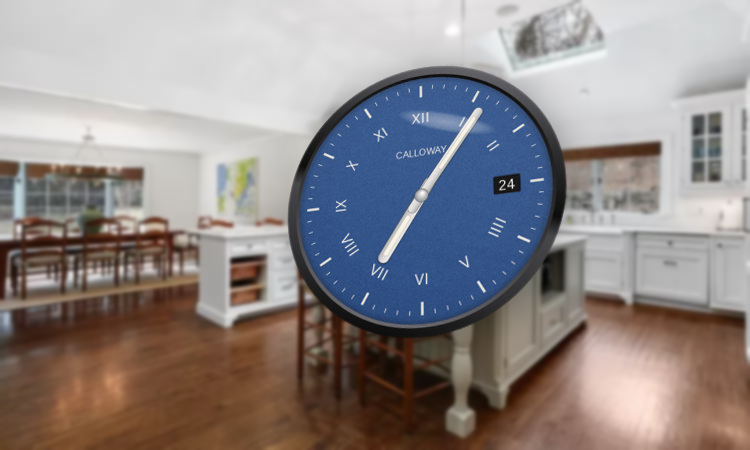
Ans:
7h06
